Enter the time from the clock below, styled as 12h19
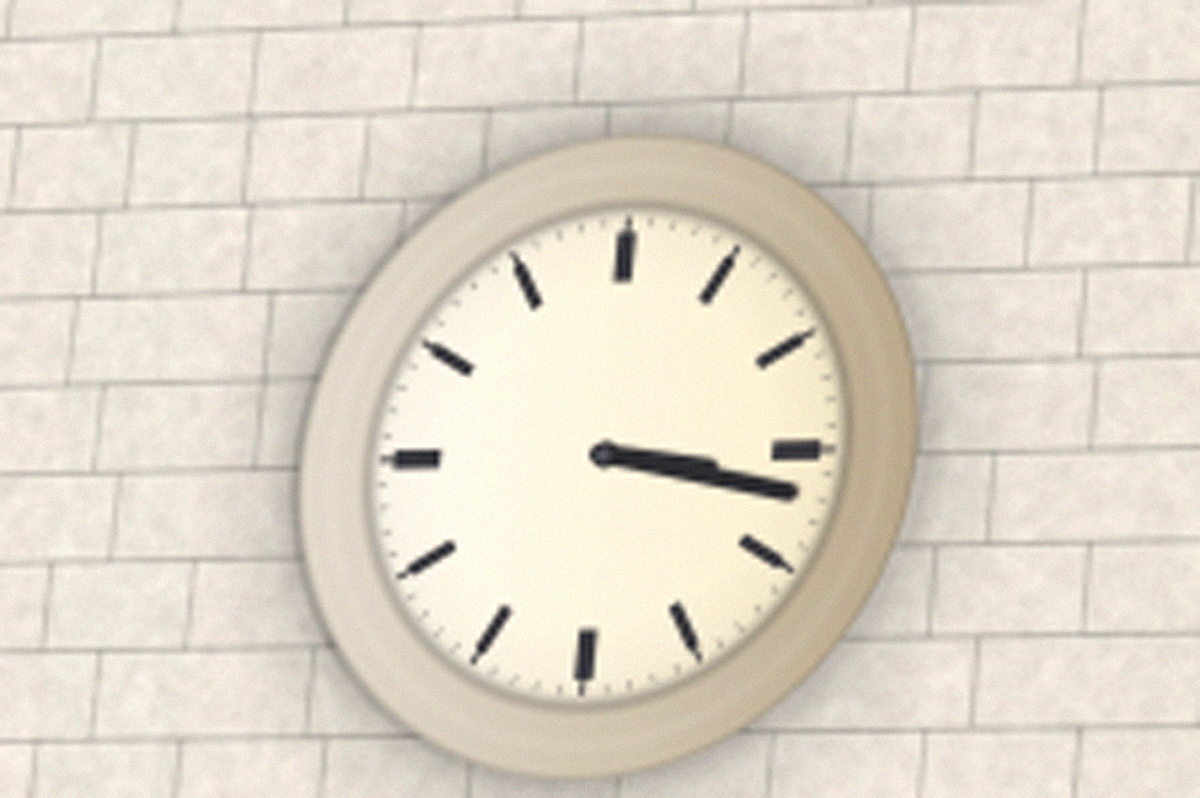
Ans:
3h17
